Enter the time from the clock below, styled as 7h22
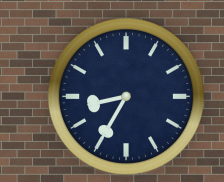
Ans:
8h35
